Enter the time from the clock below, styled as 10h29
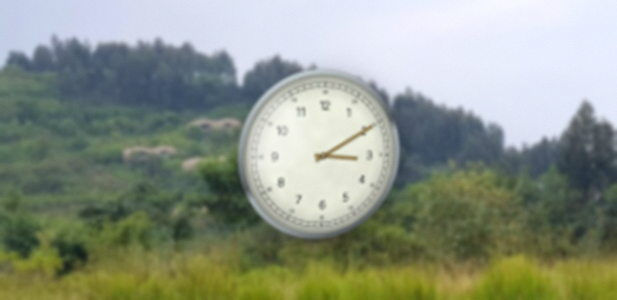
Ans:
3h10
